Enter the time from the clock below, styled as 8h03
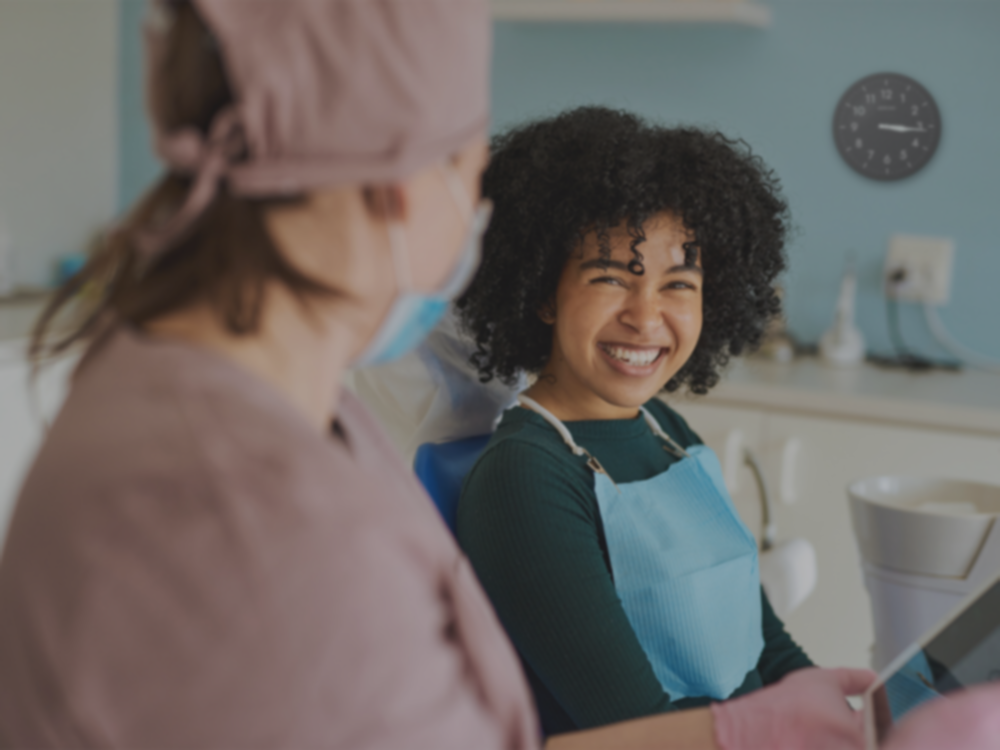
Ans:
3h16
